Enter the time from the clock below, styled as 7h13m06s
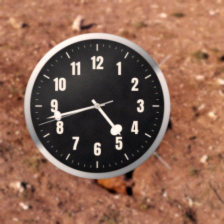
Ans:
4h42m42s
